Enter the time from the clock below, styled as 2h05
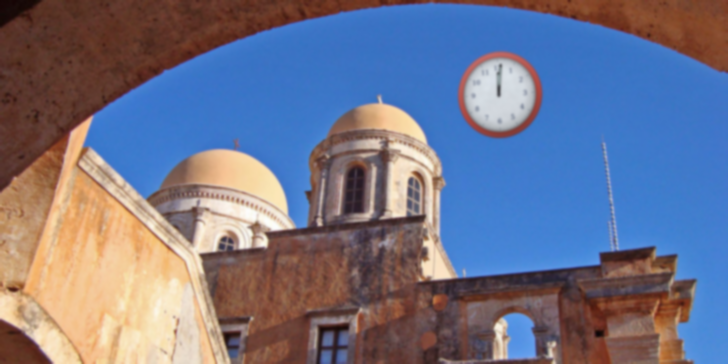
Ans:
12h01
